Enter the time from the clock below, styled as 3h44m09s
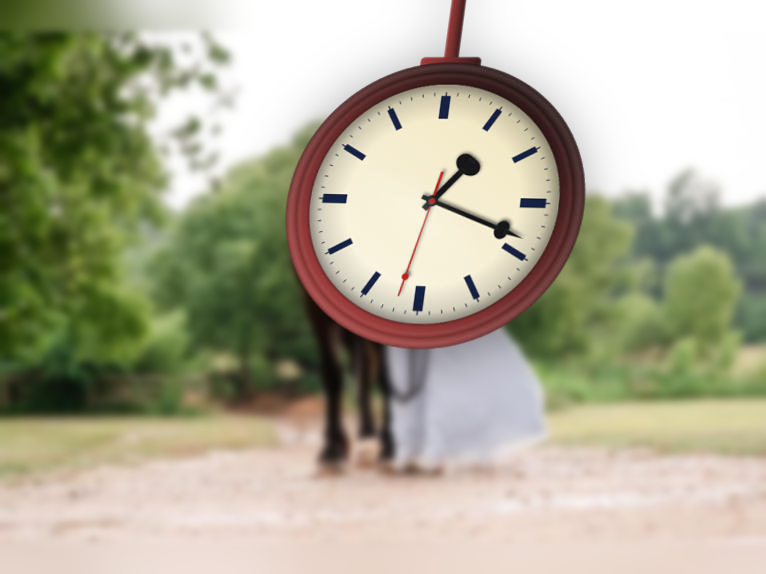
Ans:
1h18m32s
